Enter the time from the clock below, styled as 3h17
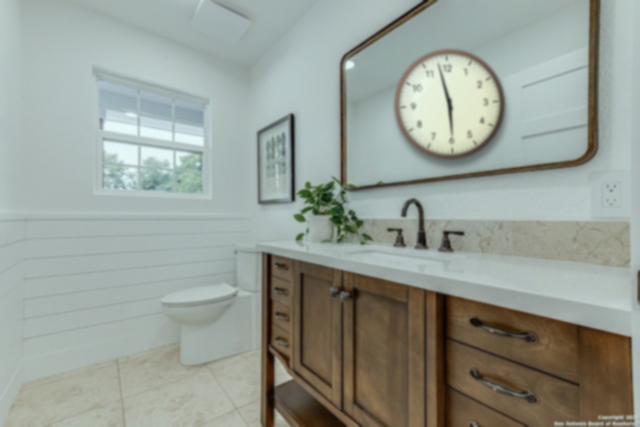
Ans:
5h58
